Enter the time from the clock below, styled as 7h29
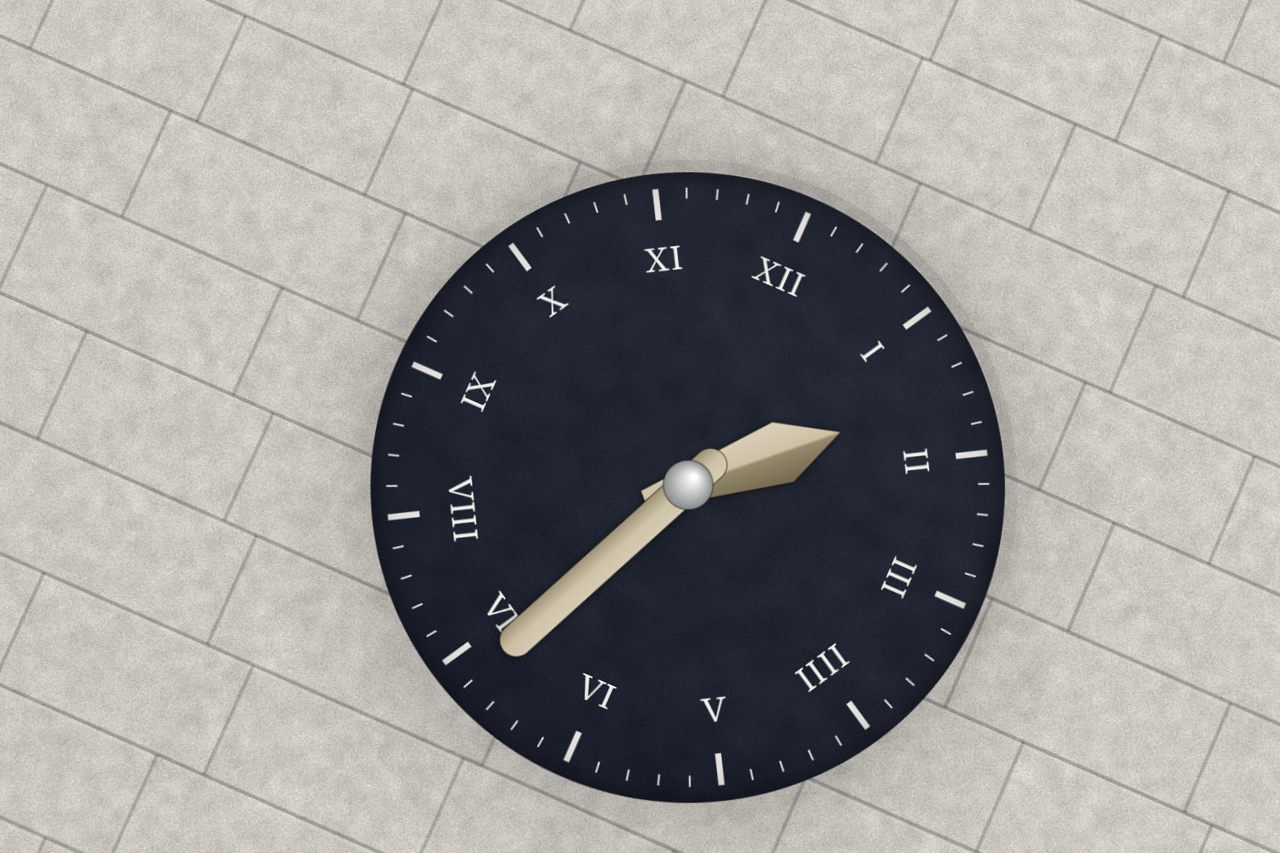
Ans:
1h34
